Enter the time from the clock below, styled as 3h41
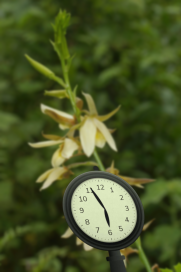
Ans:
5h56
